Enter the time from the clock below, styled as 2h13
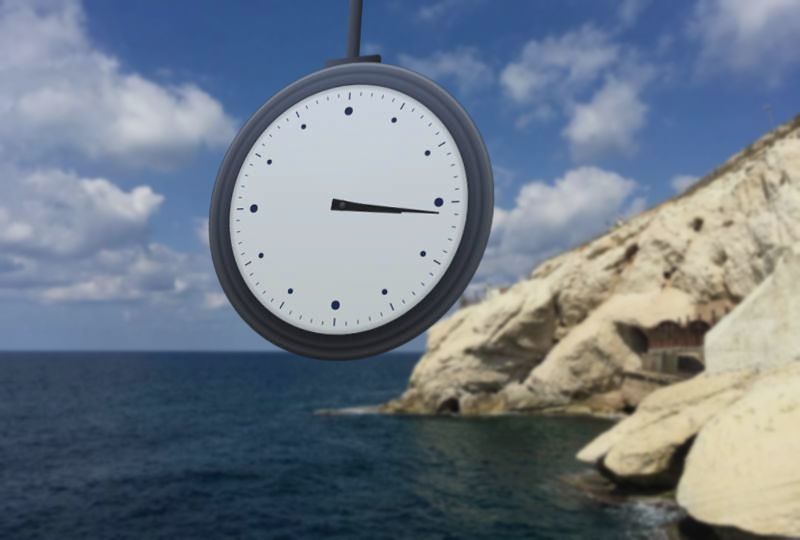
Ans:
3h16
